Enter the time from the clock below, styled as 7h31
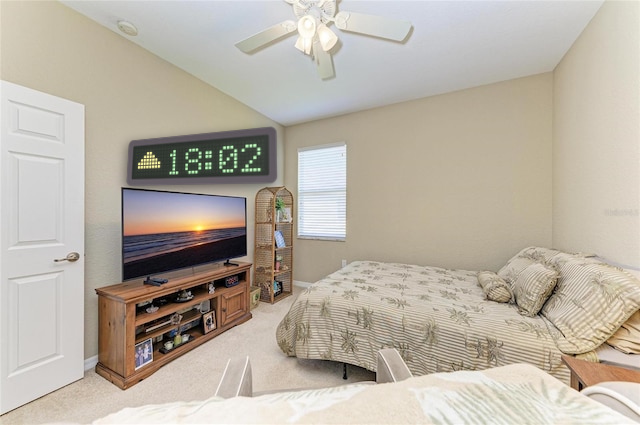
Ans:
18h02
